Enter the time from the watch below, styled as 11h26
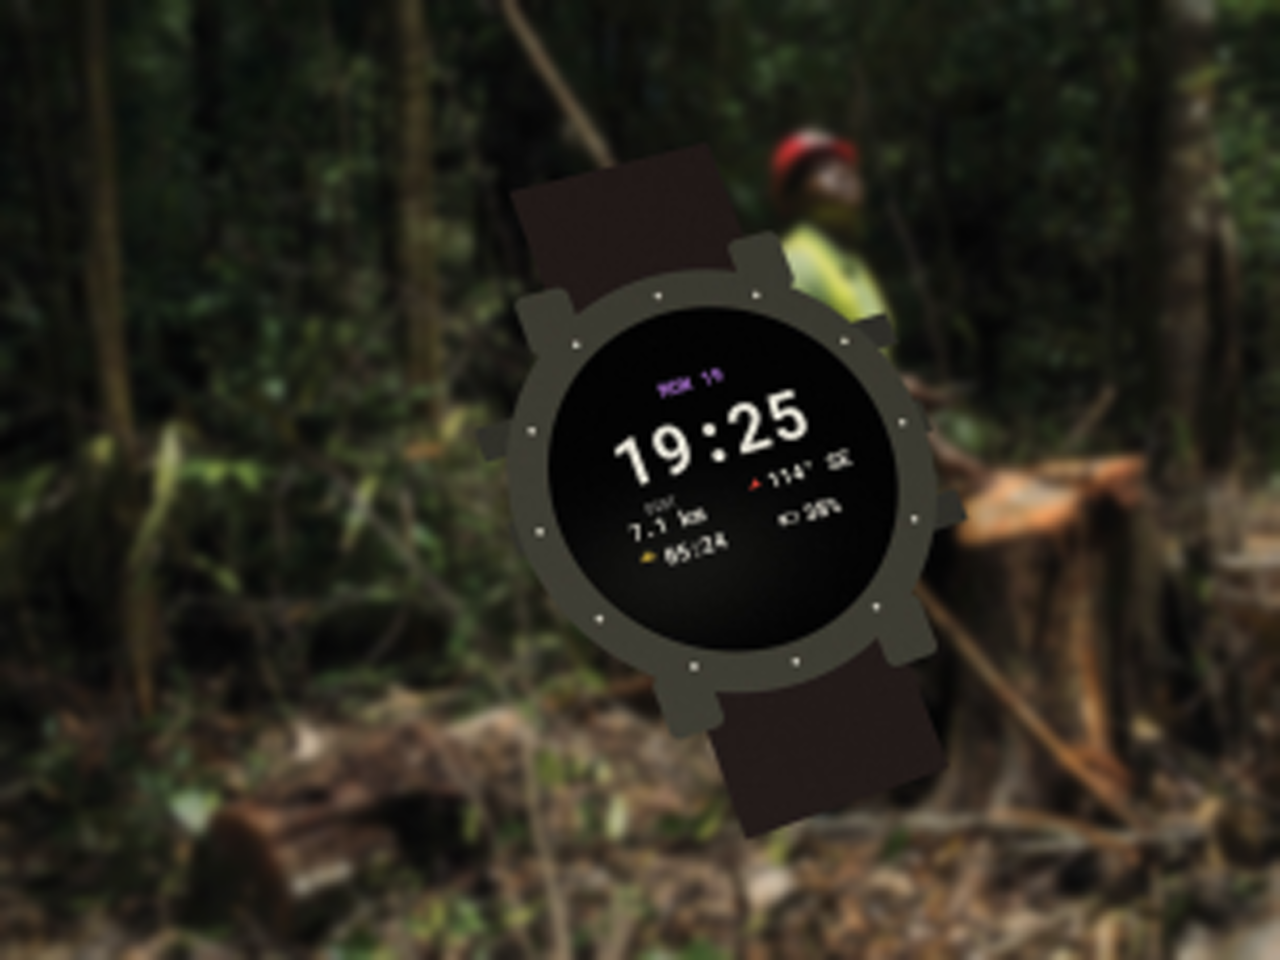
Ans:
19h25
